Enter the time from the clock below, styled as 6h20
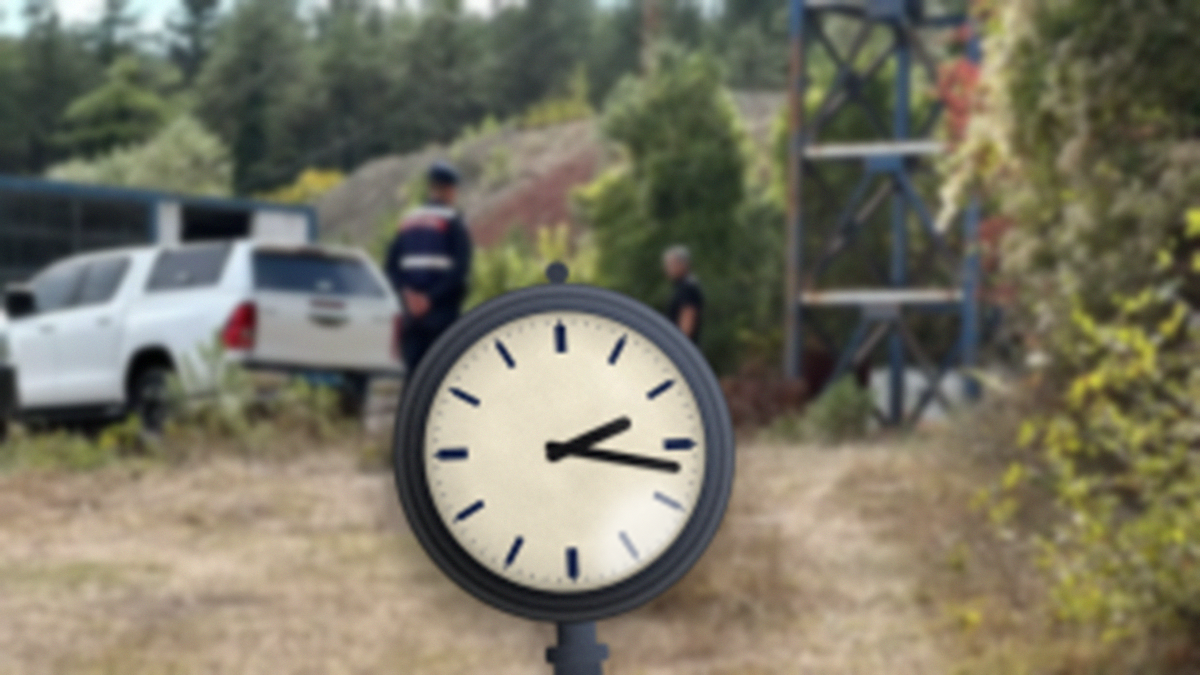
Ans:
2h17
